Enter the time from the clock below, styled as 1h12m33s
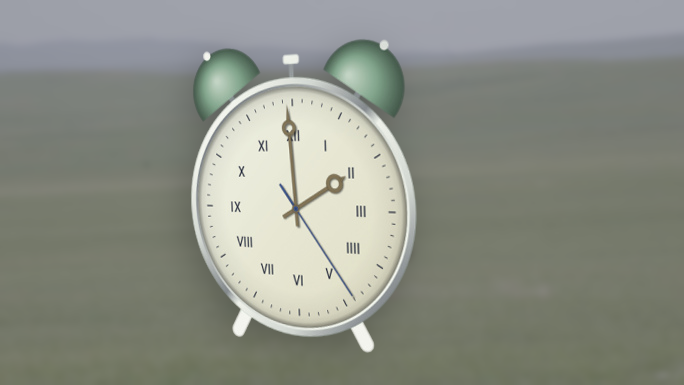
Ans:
1h59m24s
